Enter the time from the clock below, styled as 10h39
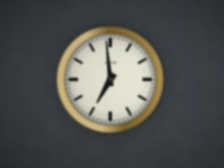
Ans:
6h59
